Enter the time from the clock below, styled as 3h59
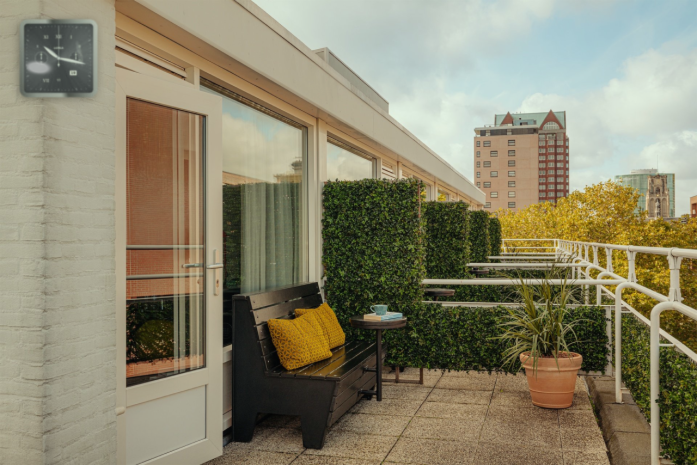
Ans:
10h17
